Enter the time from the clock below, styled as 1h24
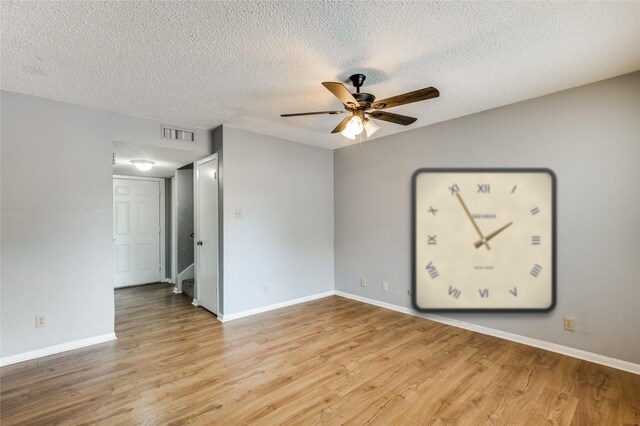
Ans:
1h55
